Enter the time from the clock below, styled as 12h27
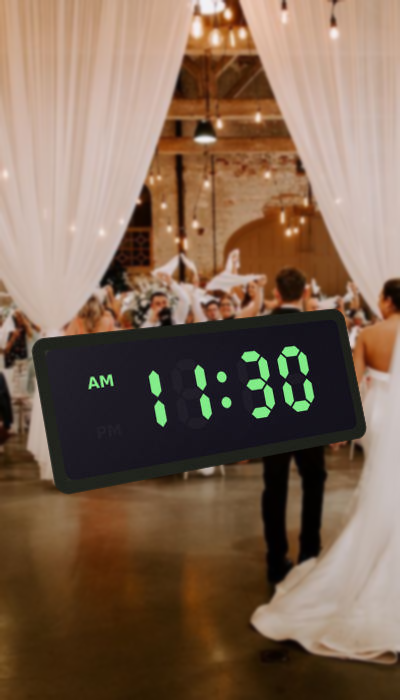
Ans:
11h30
